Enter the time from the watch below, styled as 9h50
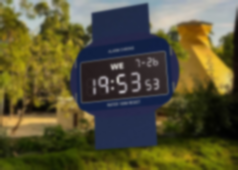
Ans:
19h53
